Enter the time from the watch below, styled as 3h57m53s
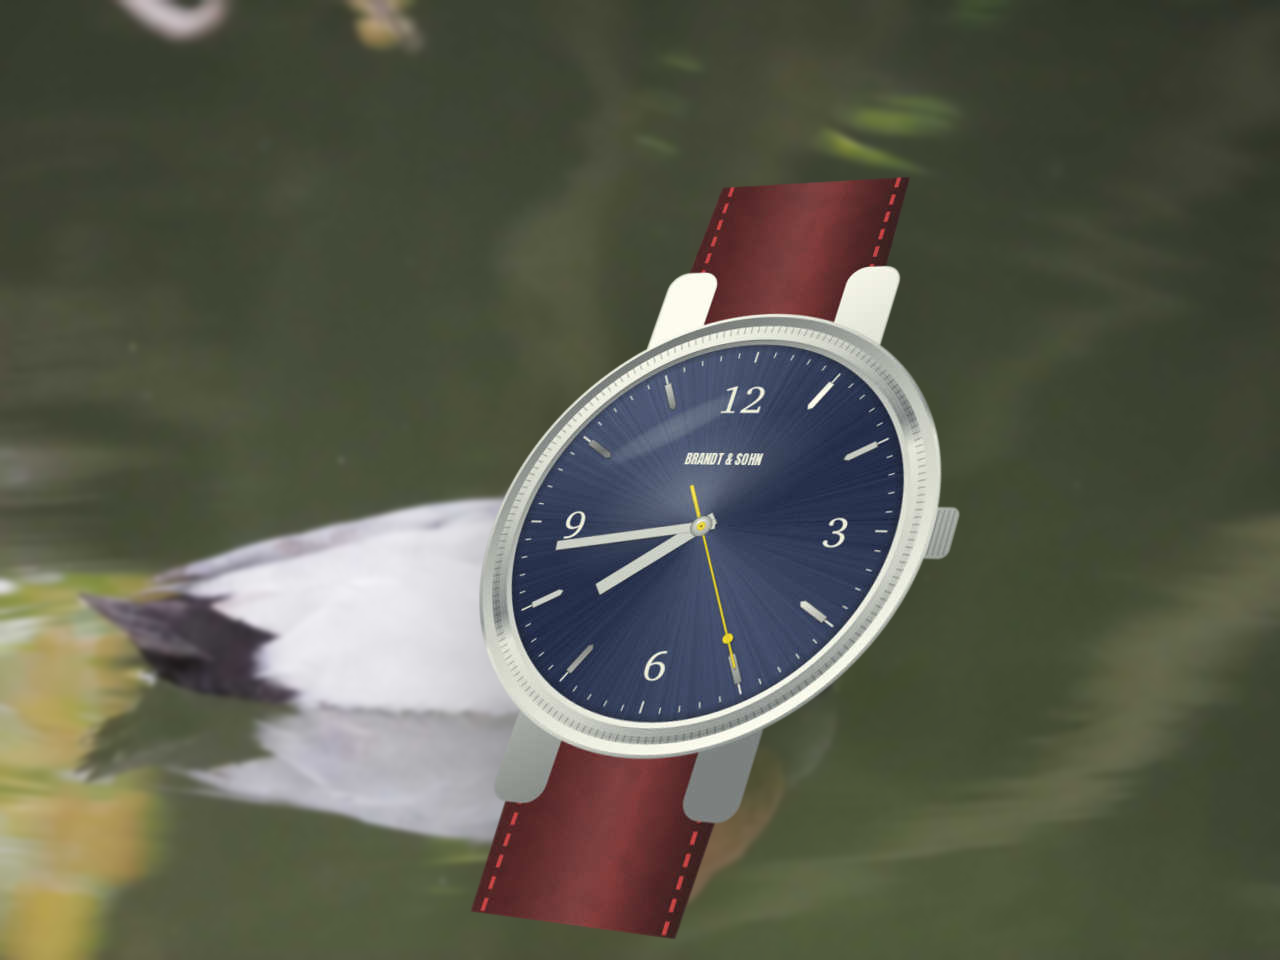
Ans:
7h43m25s
